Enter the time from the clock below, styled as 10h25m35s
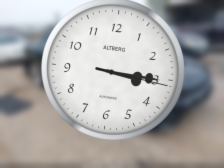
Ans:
3h15m16s
